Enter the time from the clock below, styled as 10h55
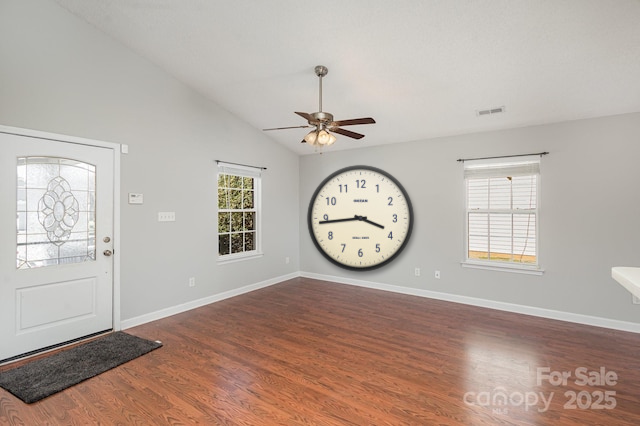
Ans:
3h44
